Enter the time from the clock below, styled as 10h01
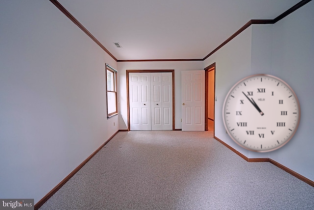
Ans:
10h53
